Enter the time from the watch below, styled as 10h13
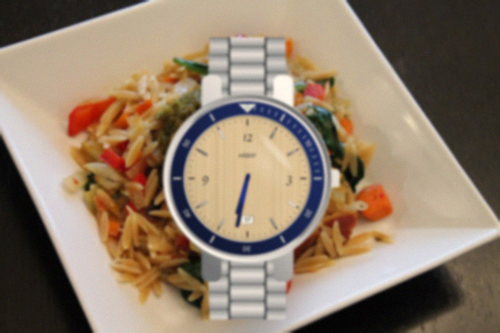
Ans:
6h32
